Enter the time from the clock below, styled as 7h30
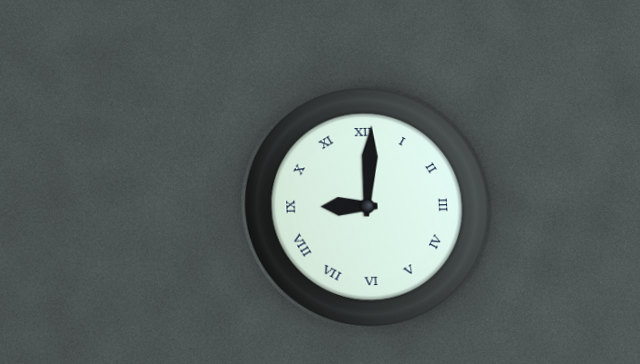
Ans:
9h01
